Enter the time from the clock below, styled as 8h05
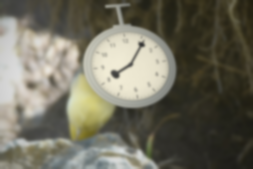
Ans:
8h06
